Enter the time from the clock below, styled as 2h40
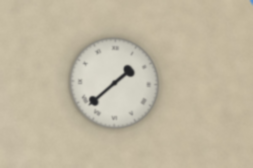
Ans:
1h38
